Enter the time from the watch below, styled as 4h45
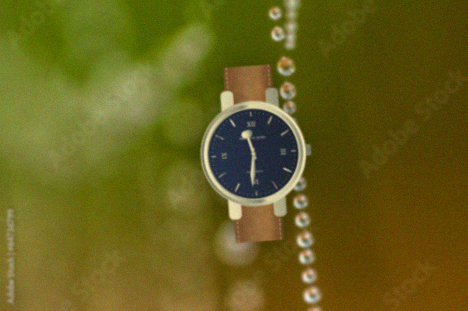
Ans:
11h31
